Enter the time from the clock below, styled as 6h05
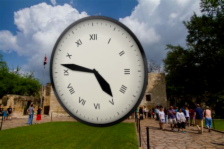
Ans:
4h47
